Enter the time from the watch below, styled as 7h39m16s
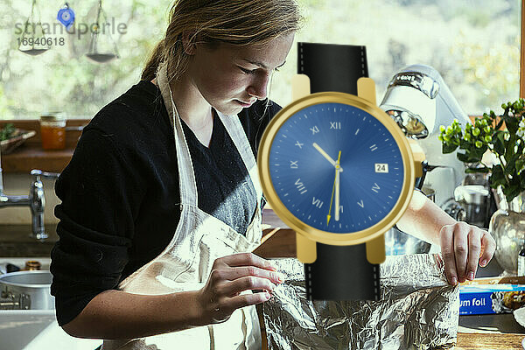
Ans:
10h30m32s
